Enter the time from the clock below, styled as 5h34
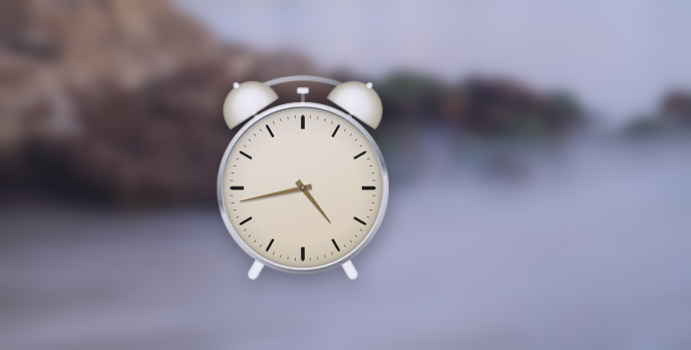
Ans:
4h43
